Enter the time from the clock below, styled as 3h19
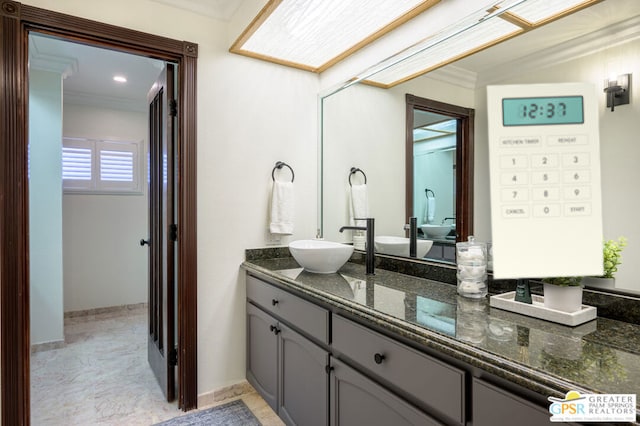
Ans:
12h37
